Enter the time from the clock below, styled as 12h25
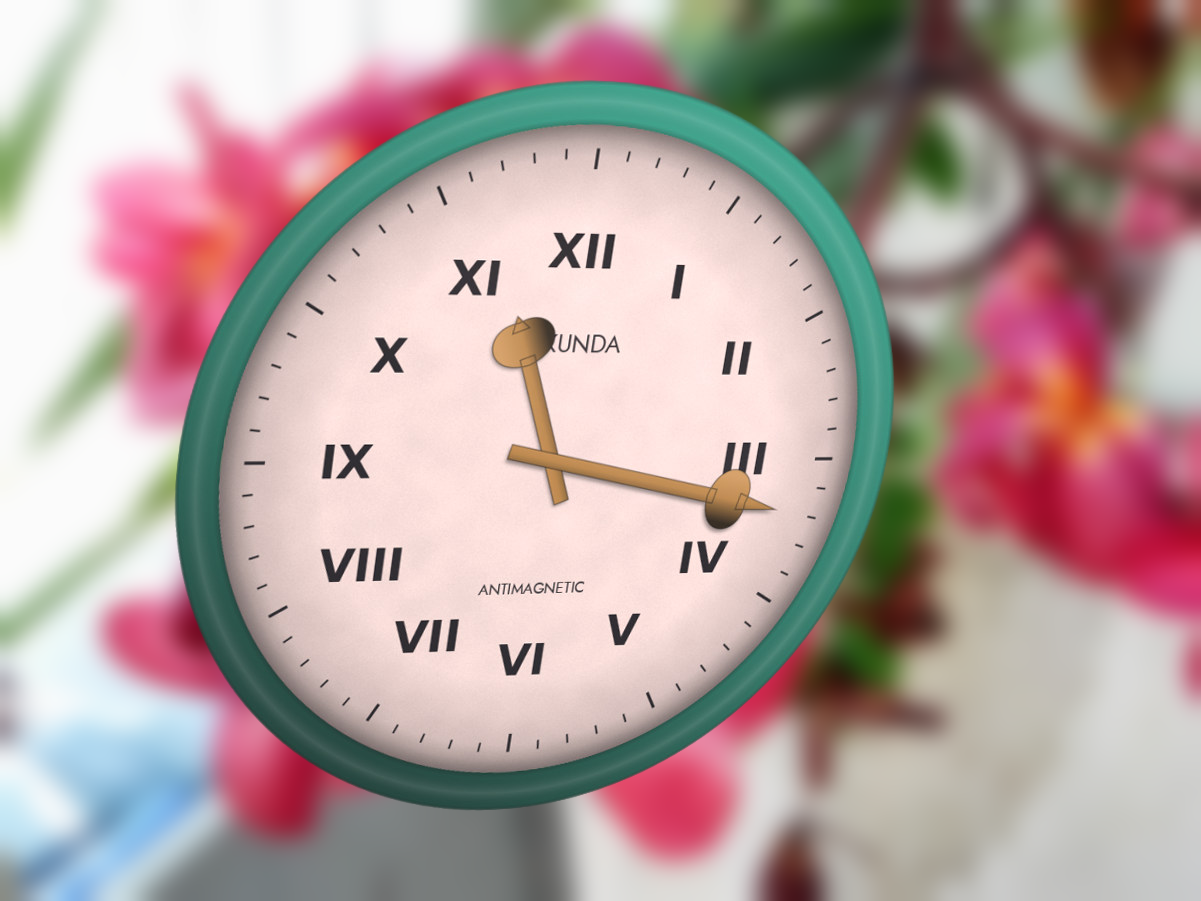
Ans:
11h17
